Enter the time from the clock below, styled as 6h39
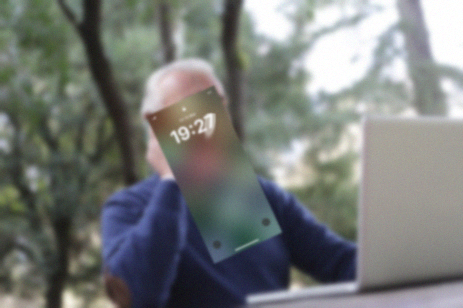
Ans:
19h27
